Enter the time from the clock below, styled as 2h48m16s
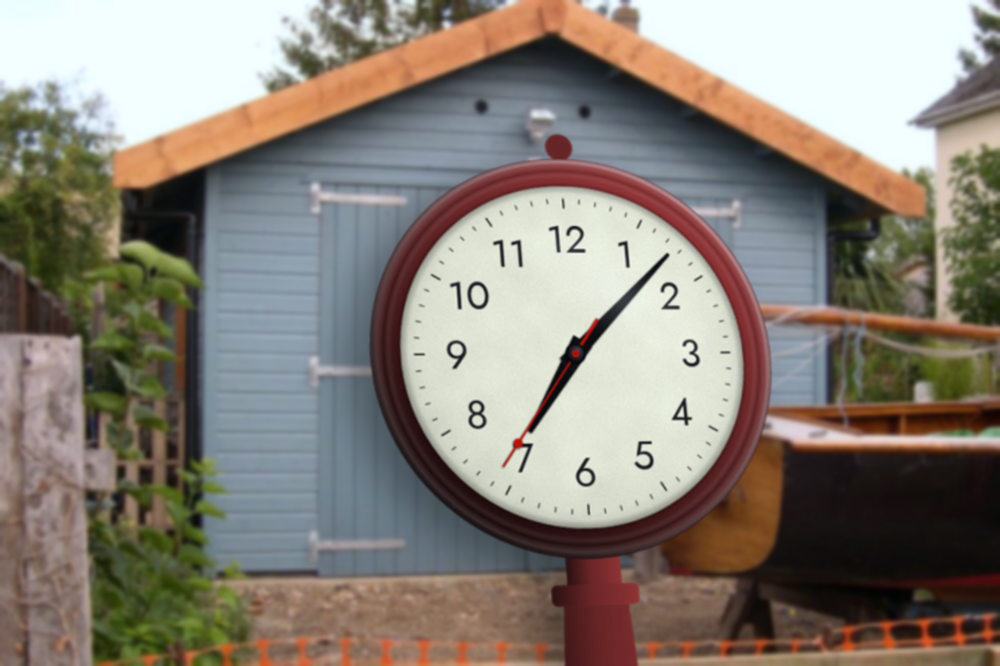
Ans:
7h07m36s
